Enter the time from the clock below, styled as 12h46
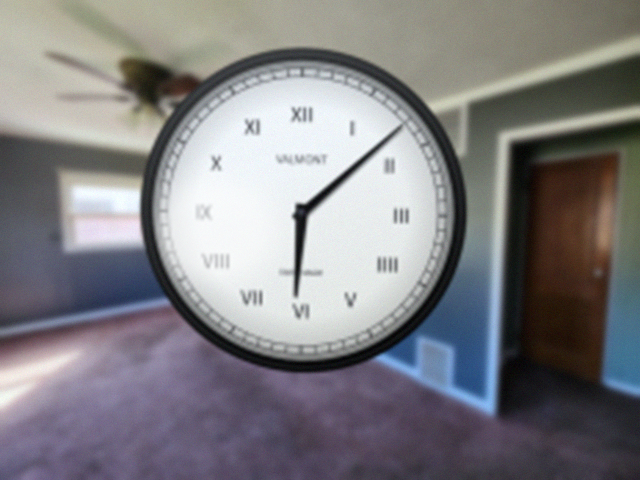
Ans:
6h08
